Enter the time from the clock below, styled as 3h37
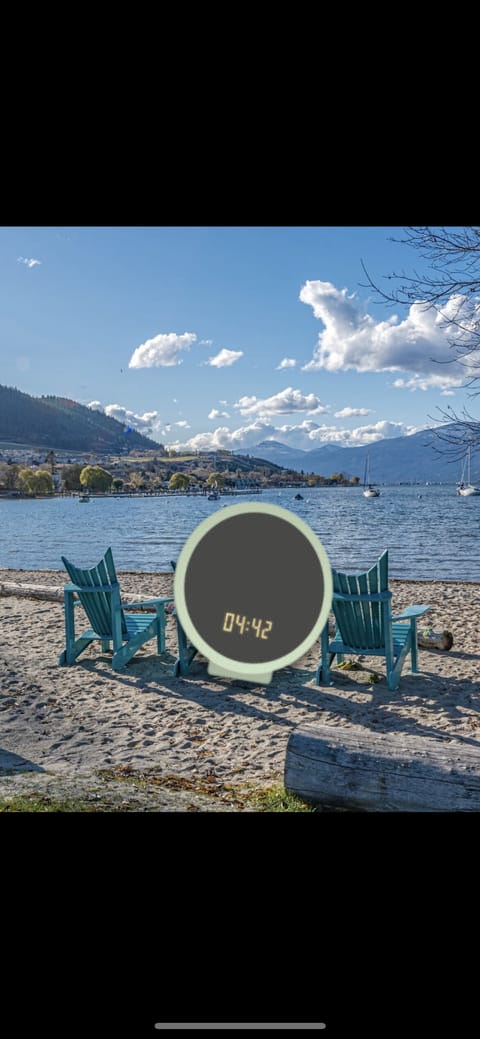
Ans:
4h42
